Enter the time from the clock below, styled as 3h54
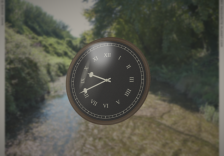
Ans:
9h41
